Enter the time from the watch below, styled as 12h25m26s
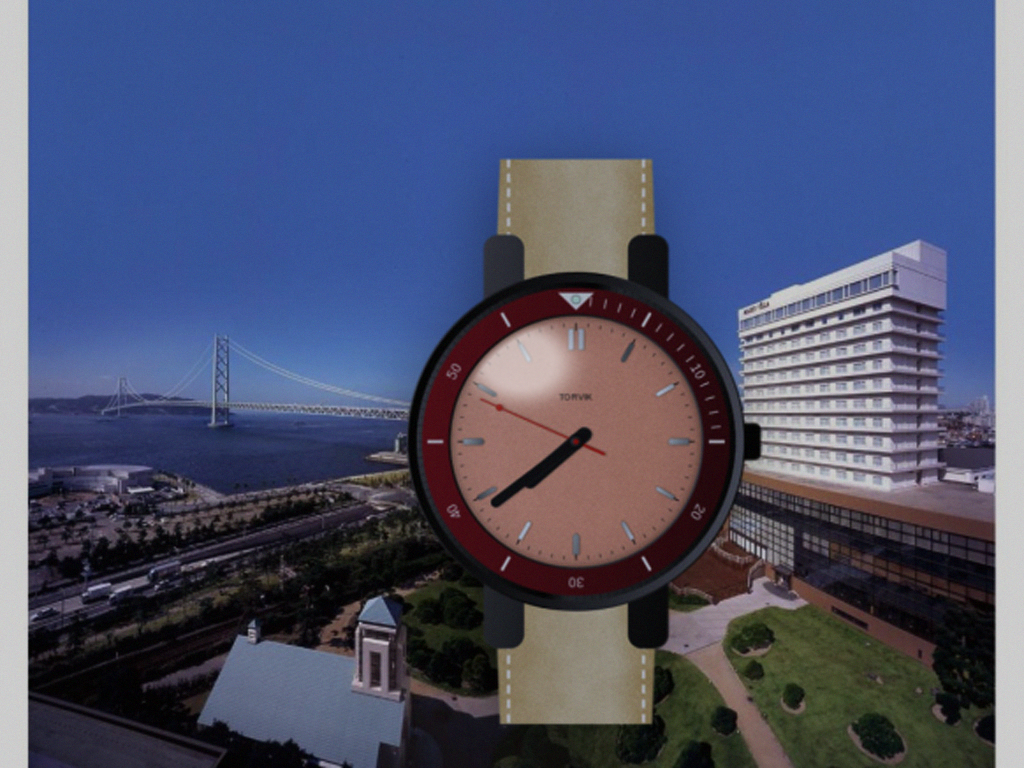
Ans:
7h38m49s
